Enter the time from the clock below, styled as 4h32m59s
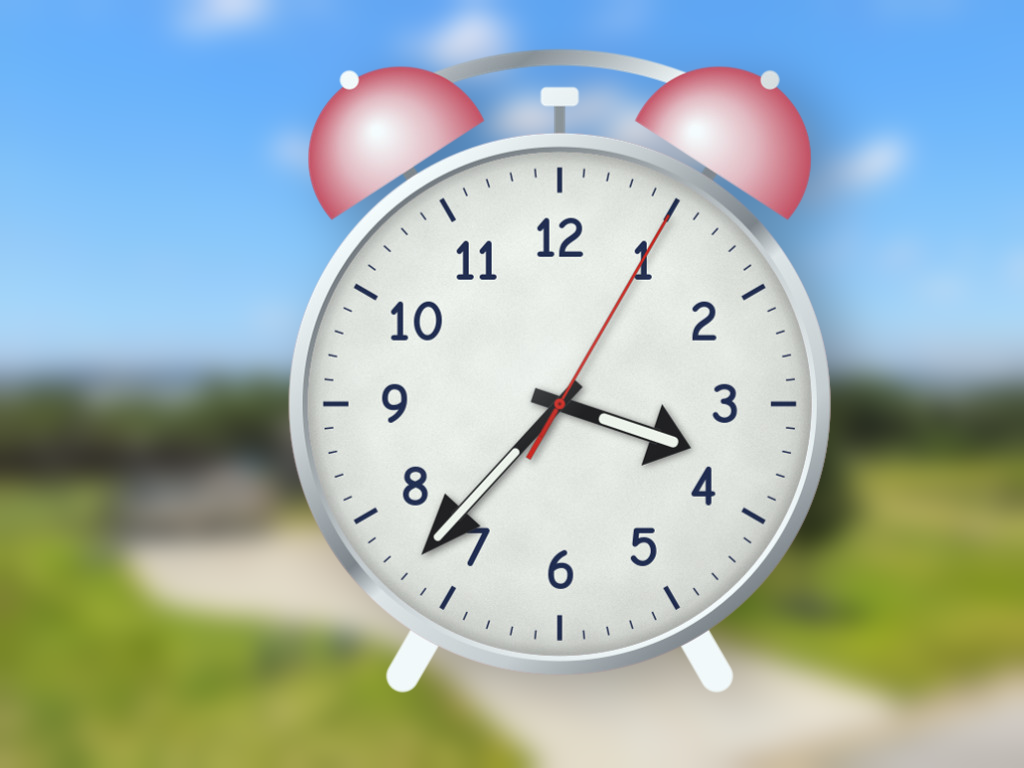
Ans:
3h37m05s
